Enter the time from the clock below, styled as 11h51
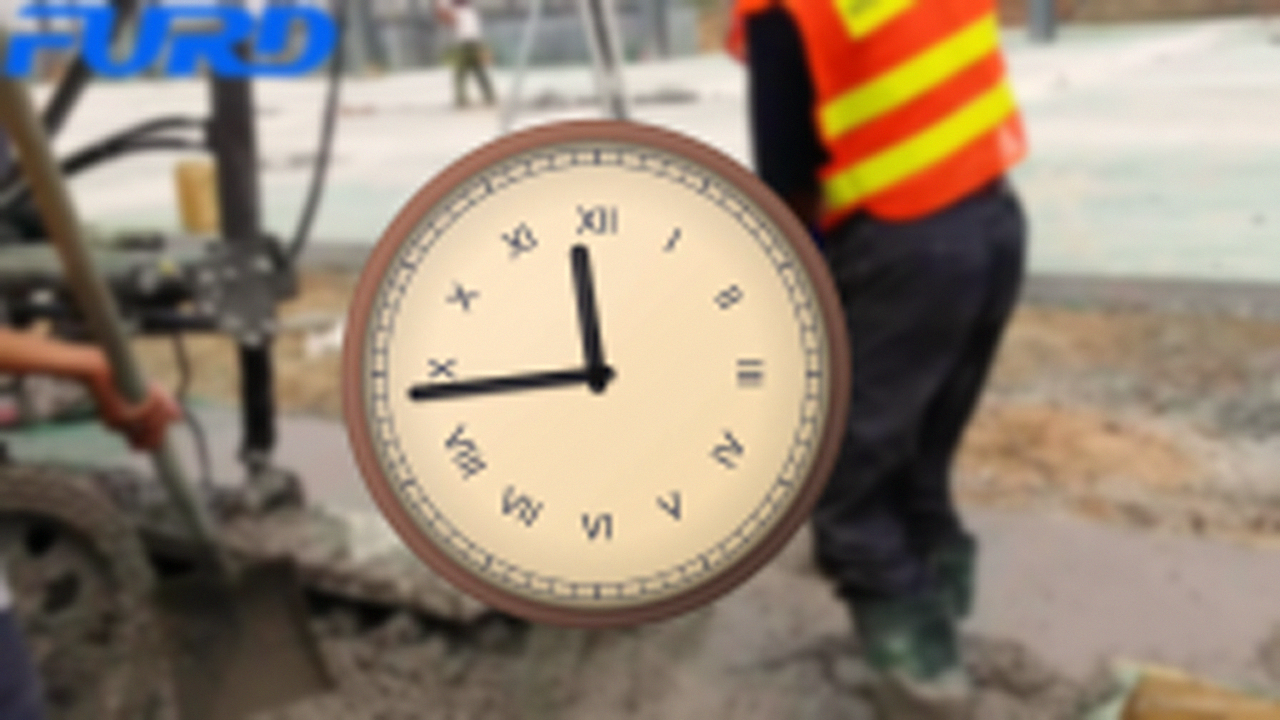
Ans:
11h44
